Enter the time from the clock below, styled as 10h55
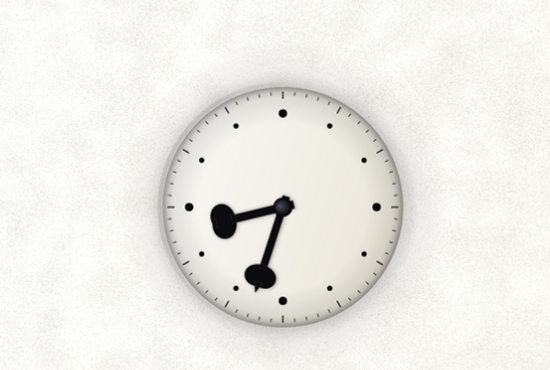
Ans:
8h33
